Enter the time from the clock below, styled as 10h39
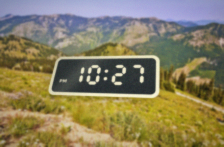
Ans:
10h27
